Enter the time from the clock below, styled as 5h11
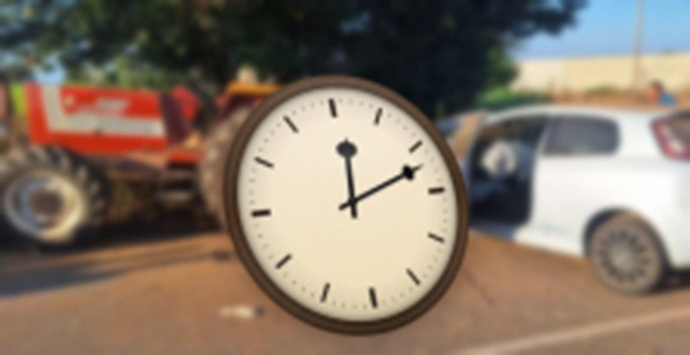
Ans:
12h12
